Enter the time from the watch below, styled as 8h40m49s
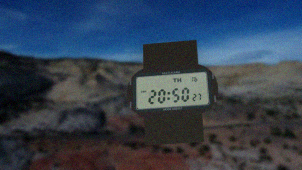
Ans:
20h50m27s
